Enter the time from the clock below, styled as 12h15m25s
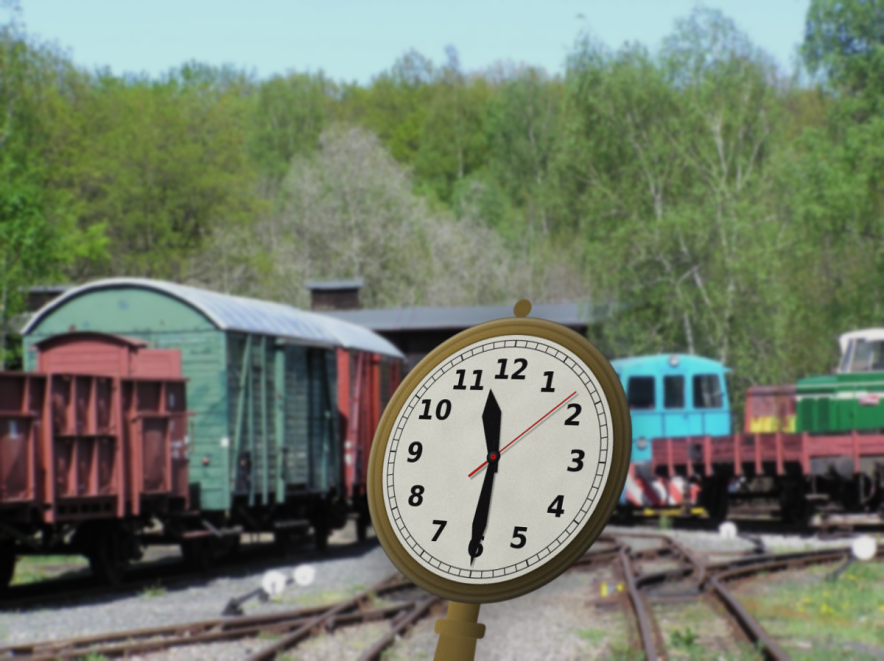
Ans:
11h30m08s
